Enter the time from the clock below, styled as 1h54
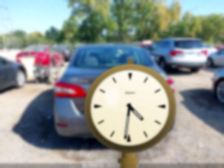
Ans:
4h31
